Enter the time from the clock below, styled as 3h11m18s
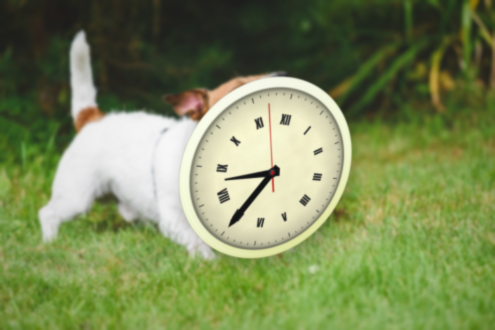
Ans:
8h34m57s
